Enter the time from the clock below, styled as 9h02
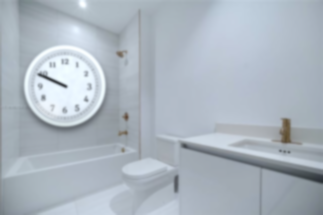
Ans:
9h49
